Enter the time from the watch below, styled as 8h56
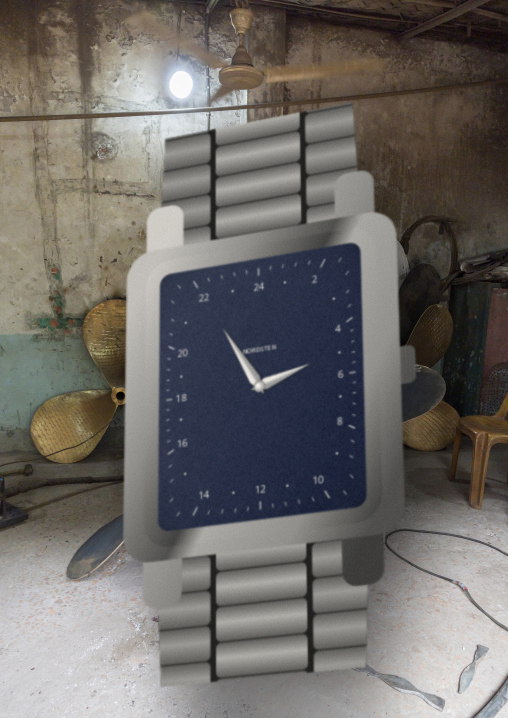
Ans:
4h55
